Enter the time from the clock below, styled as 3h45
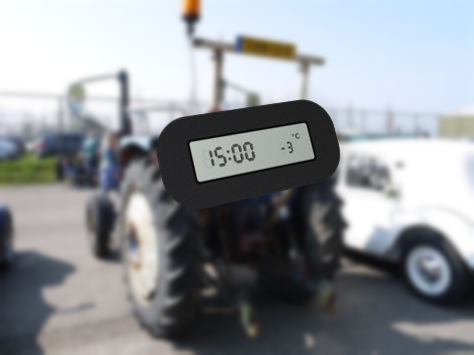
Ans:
15h00
